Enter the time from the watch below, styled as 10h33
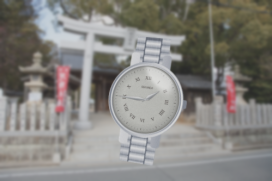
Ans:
1h45
